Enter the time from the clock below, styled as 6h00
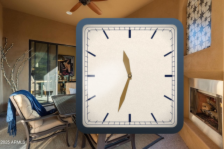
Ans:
11h33
